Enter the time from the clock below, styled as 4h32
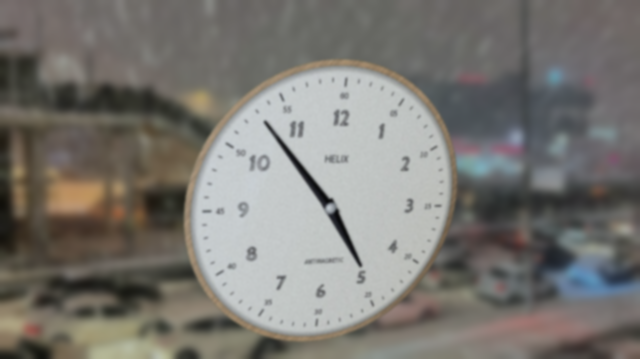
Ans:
4h53
